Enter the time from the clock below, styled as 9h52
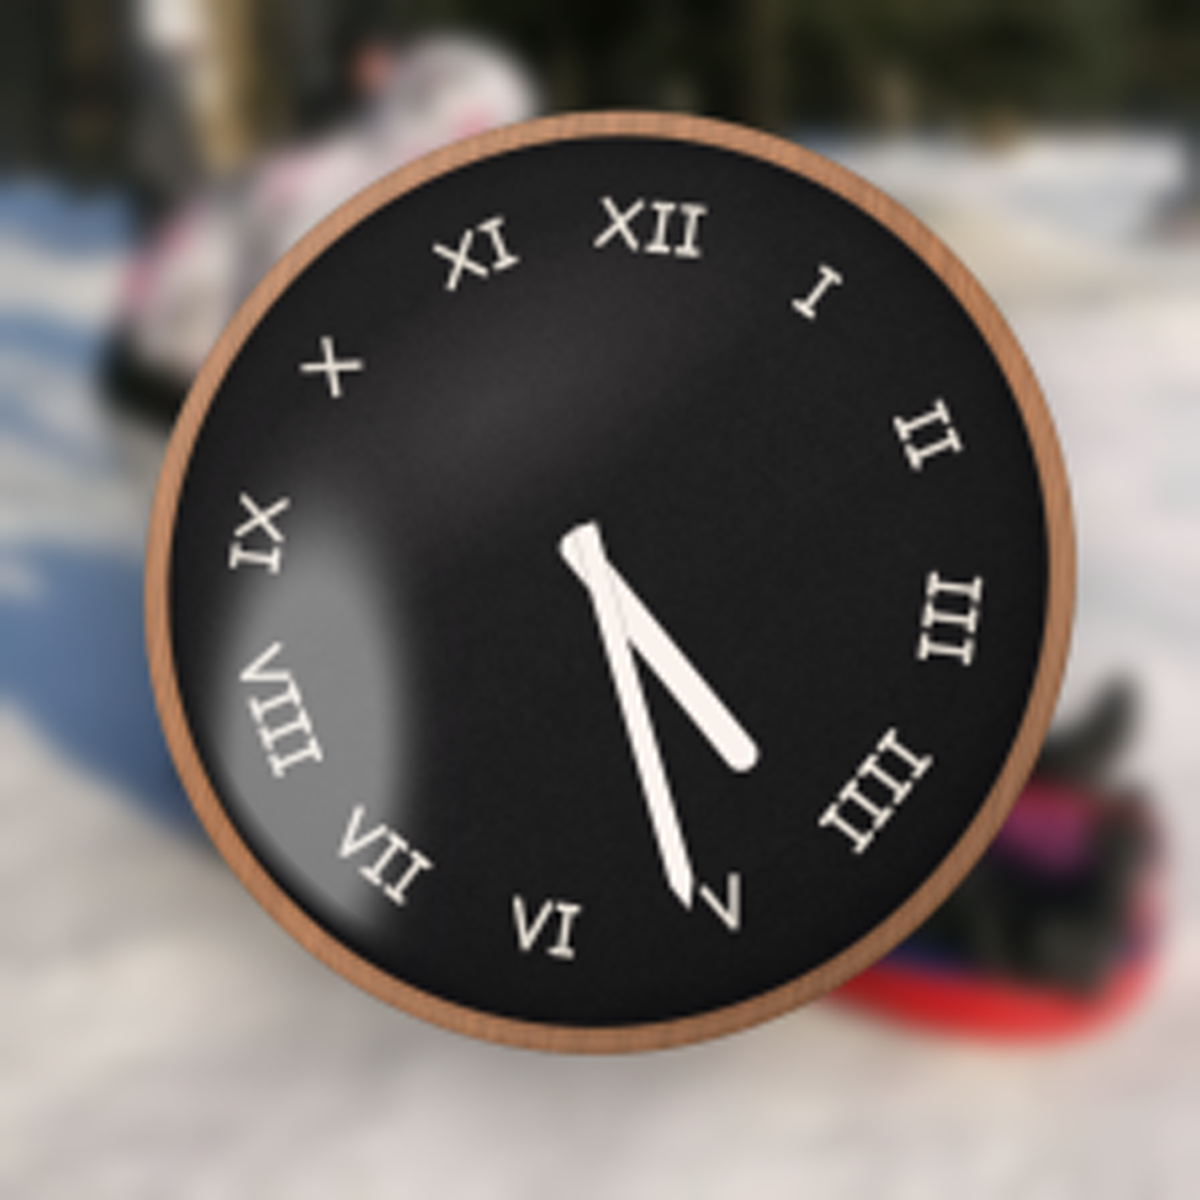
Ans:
4h26
